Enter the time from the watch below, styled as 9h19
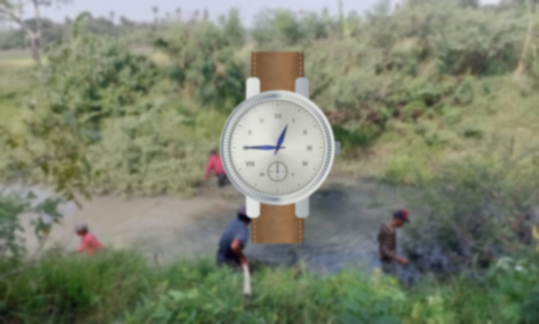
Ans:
12h45
